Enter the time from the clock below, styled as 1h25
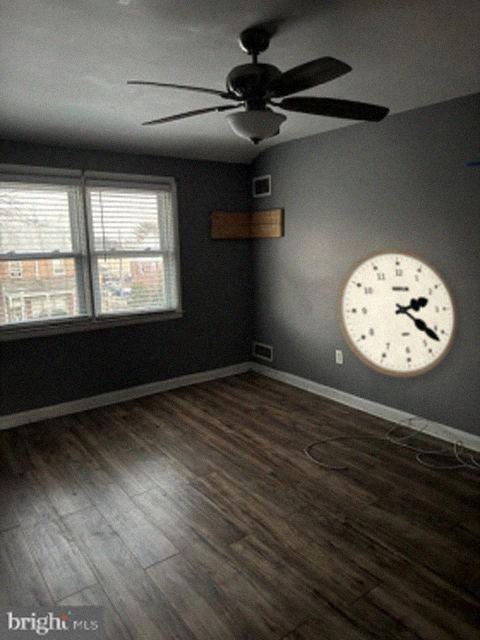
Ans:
2h22
